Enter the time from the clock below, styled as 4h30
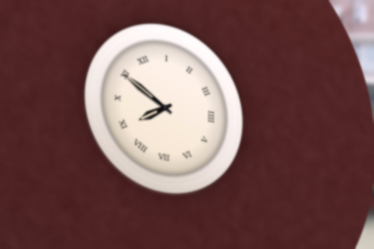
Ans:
8h55
